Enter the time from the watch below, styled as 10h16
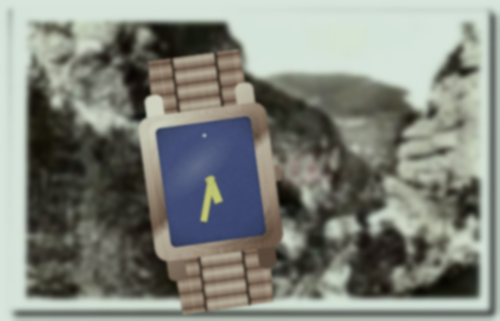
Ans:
5h33
